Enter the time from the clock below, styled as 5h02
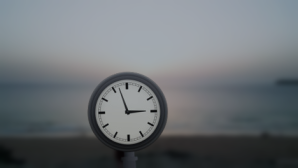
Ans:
2h57
